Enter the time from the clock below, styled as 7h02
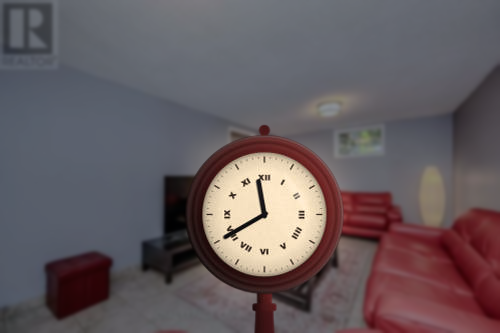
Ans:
11h40
